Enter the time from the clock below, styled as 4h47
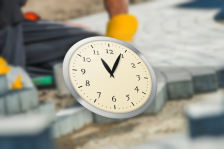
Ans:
11h04
